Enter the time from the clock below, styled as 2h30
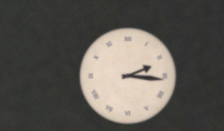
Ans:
2h16
